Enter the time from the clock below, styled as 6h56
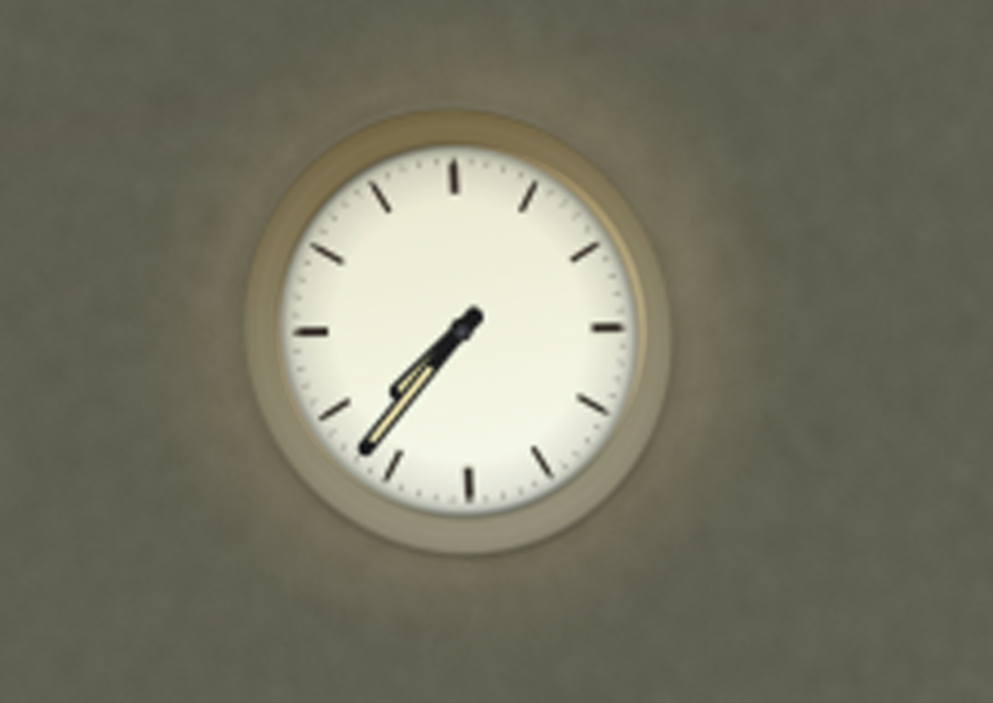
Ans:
7h37
